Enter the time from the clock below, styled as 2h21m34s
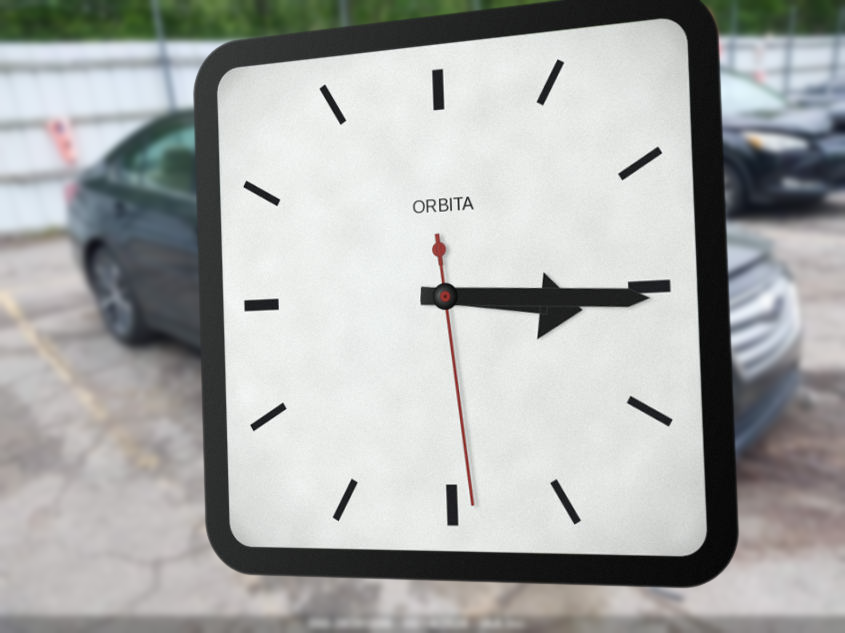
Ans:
3h15m29s
